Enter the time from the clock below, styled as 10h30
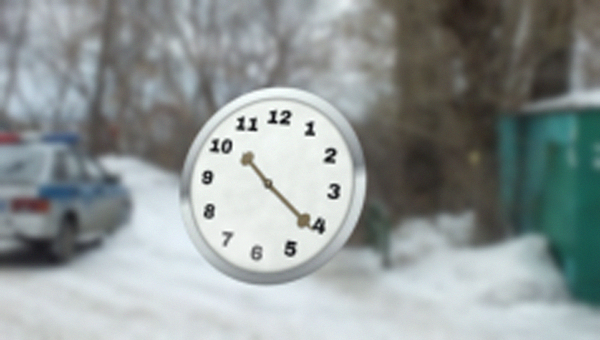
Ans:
10h21
